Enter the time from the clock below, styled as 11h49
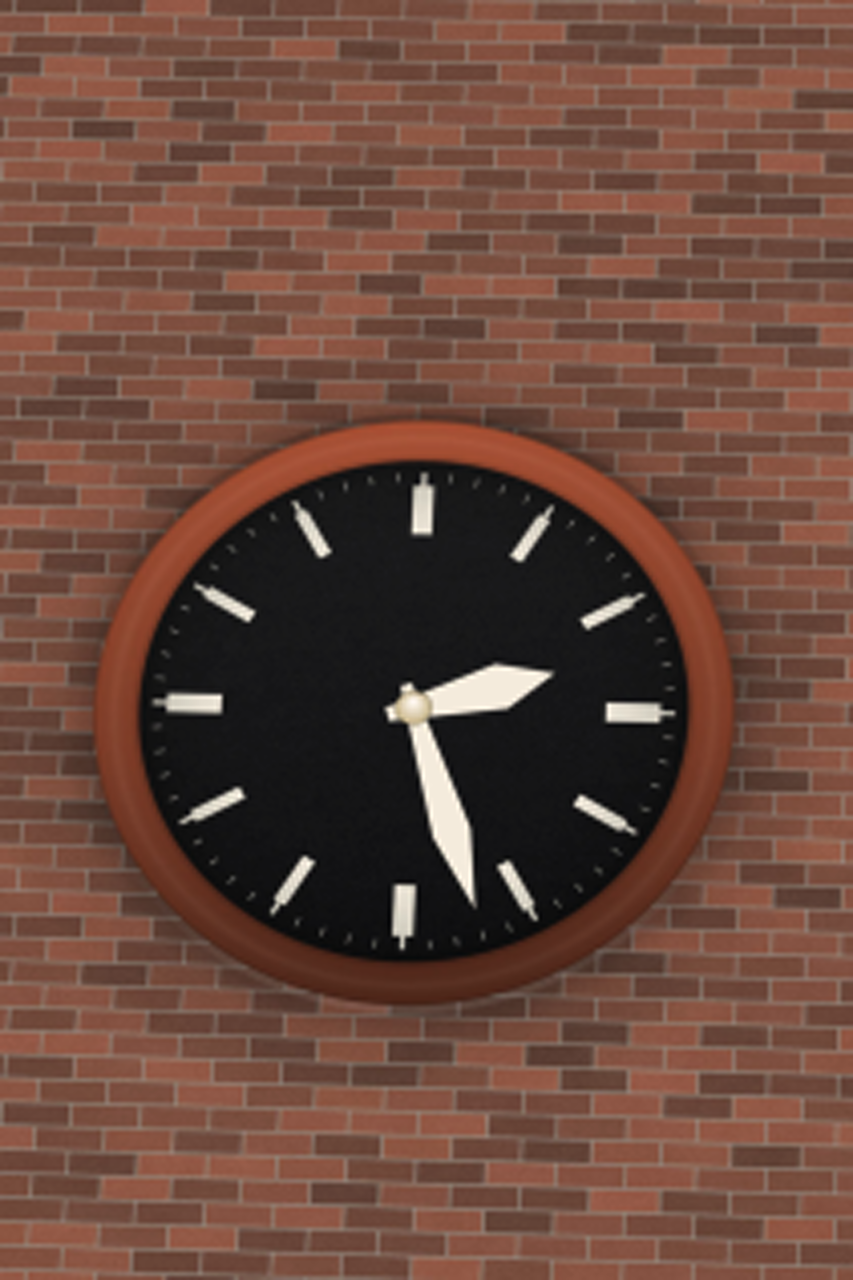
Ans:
2h27
